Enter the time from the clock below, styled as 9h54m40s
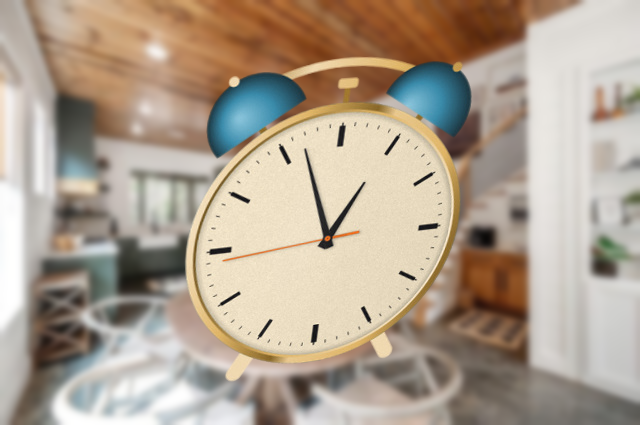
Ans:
12h56m44s
